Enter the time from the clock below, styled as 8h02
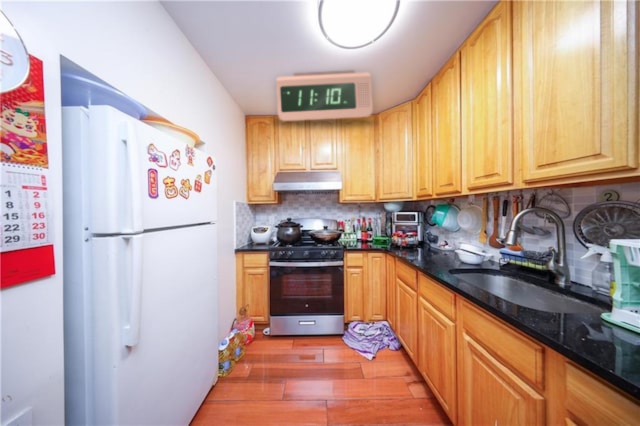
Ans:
11h10
